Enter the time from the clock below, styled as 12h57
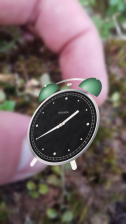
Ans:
1h40
